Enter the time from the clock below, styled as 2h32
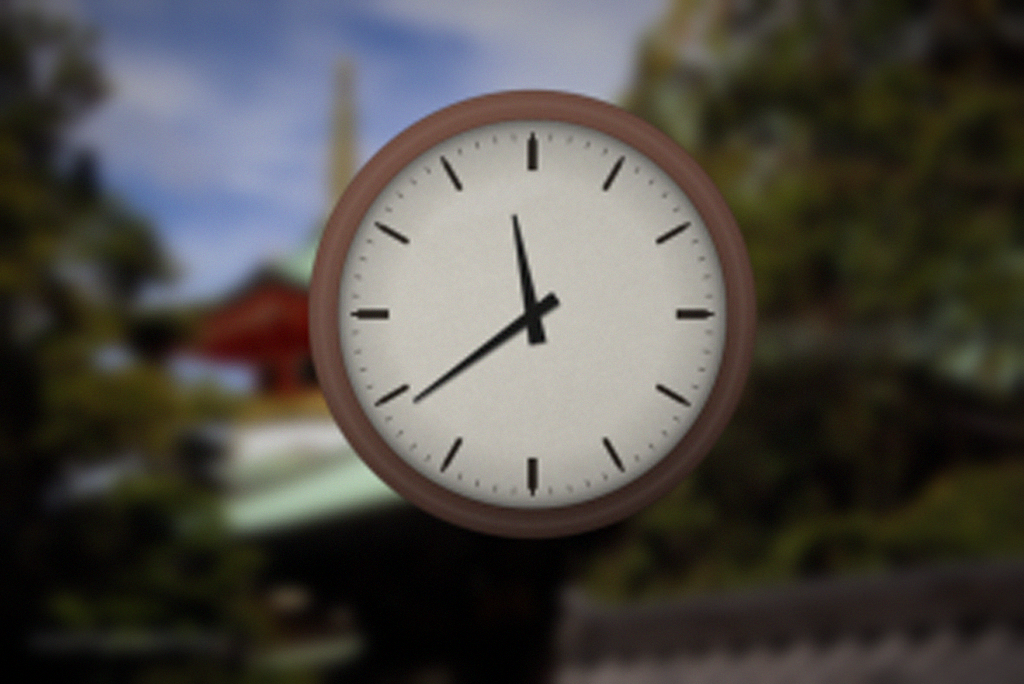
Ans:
11h39
